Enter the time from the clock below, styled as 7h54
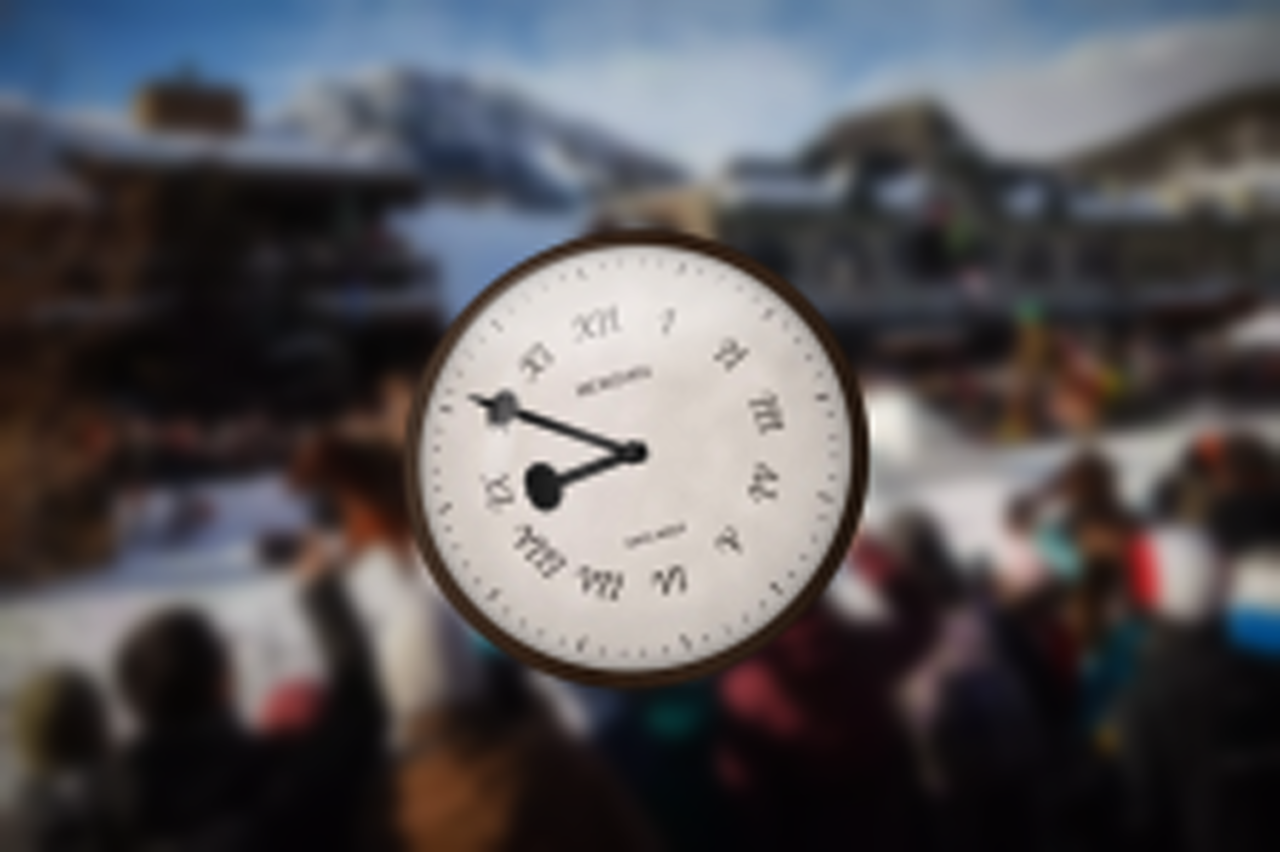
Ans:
8h51
